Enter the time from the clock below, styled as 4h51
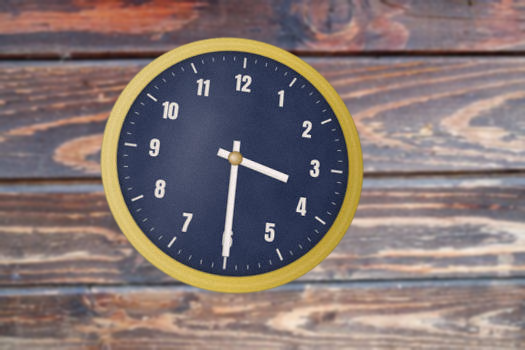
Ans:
3h30
